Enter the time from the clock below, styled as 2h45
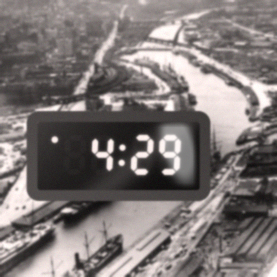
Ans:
4h29
